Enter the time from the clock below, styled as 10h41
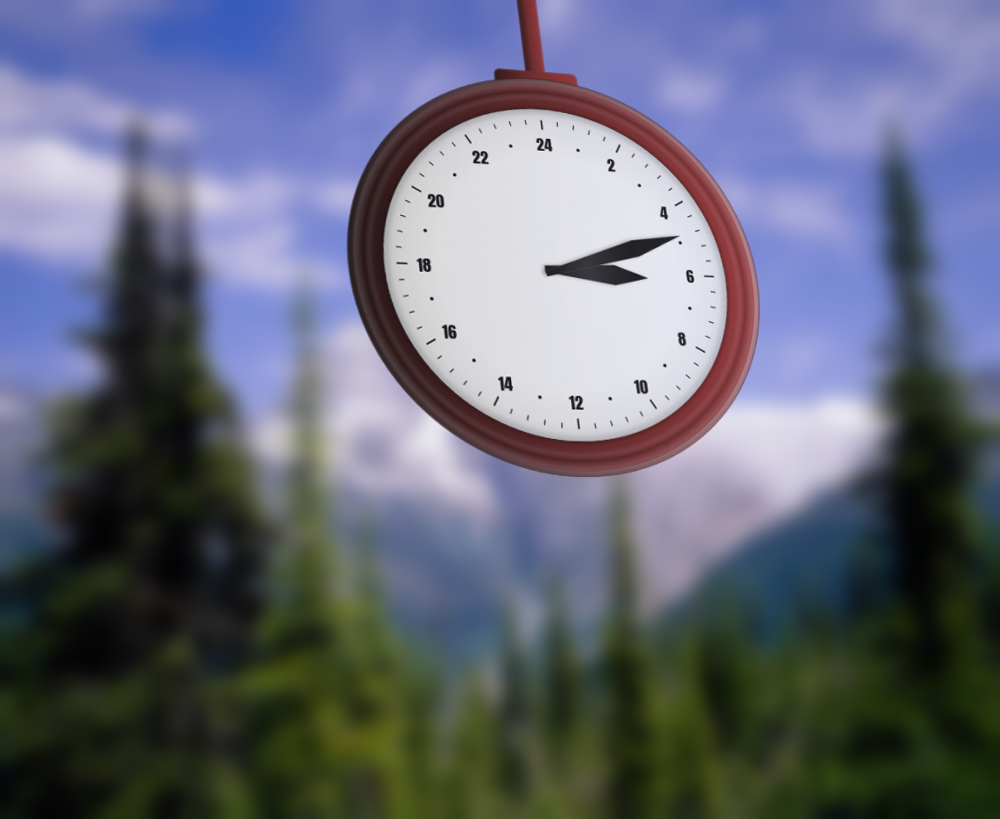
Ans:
6h12
